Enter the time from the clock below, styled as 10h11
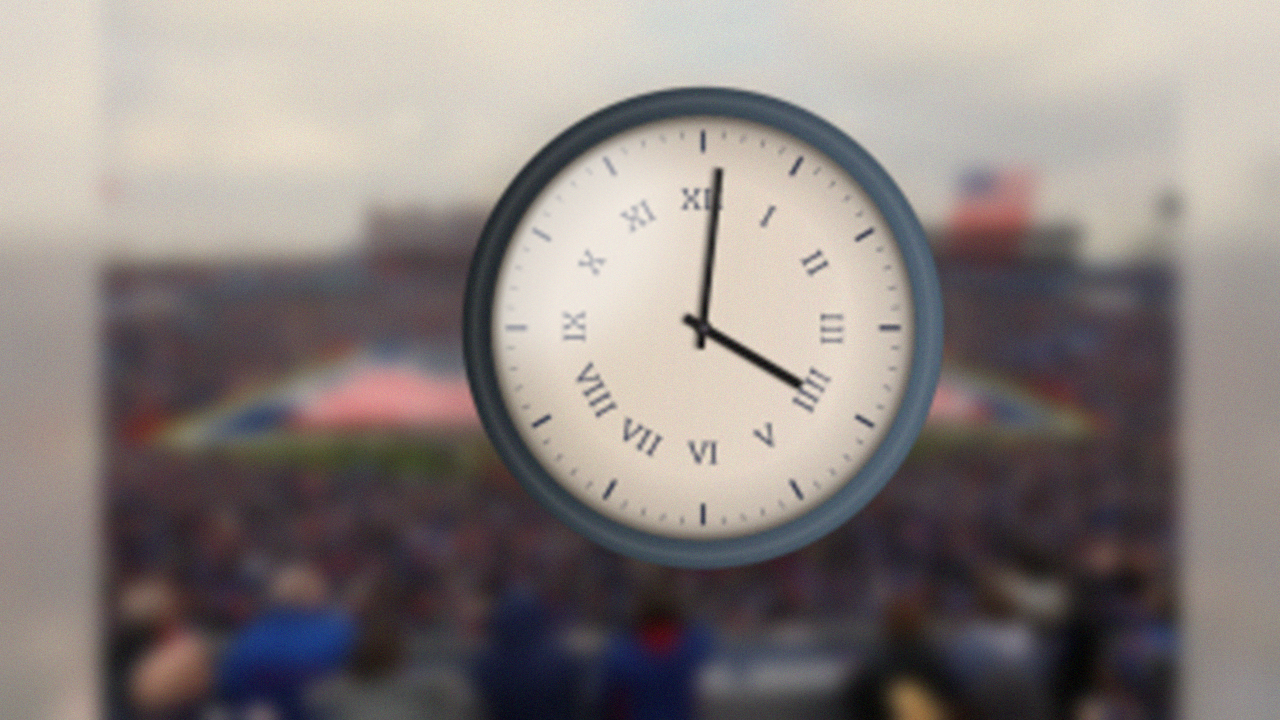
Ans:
4h01
